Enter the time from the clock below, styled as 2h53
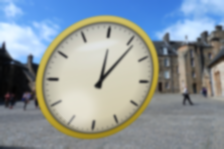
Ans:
12h06
